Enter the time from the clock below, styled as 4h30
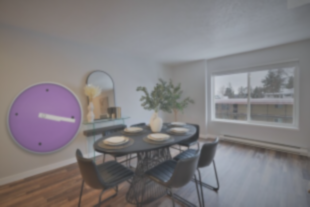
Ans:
3h16
